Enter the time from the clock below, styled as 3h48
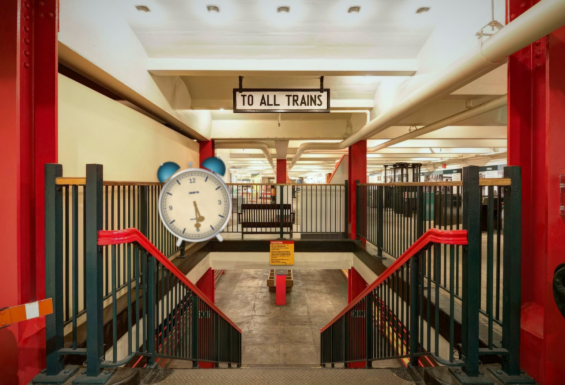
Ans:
5h30
